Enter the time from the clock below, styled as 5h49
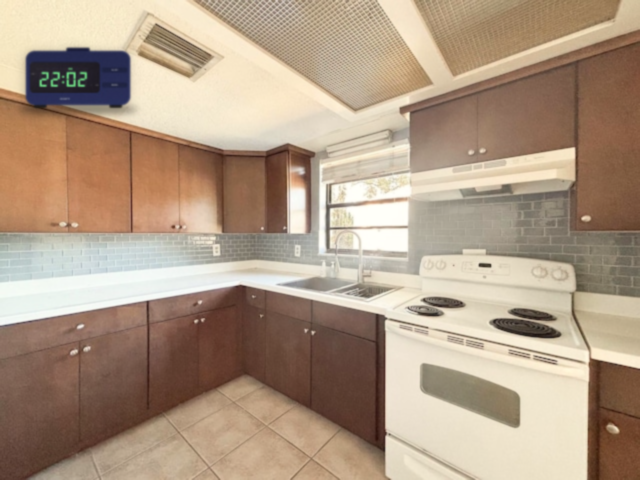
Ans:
22h02
